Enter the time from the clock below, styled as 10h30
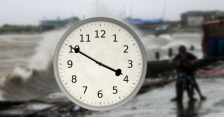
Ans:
3h50
